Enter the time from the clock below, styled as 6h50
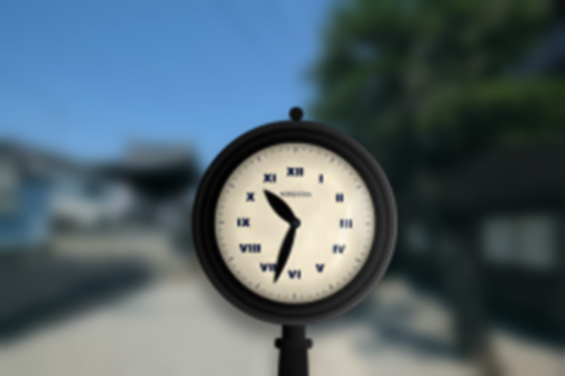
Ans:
10h33
